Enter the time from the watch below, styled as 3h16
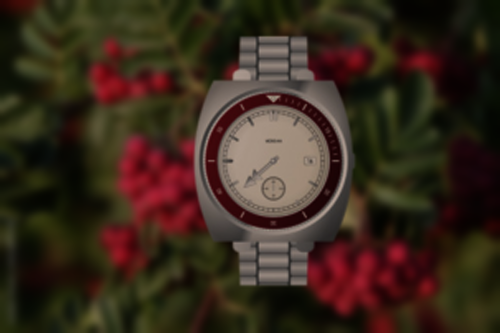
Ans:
7h38
